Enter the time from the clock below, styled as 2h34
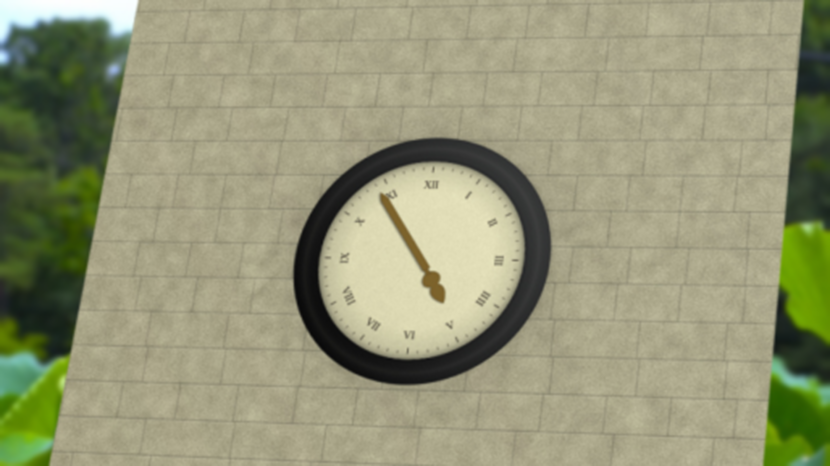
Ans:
4h54
